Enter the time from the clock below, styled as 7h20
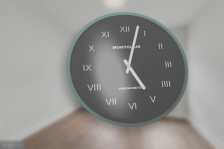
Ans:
5h03
